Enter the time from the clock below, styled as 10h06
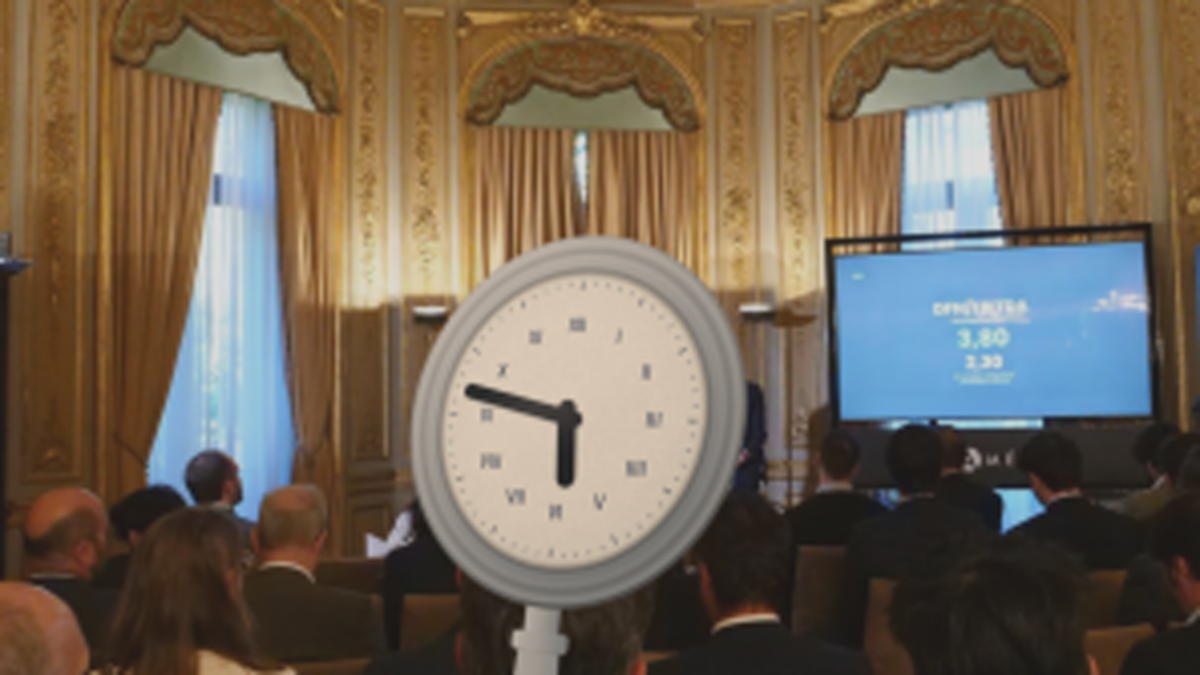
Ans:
5h47
